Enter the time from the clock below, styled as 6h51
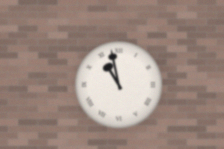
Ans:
10h58
